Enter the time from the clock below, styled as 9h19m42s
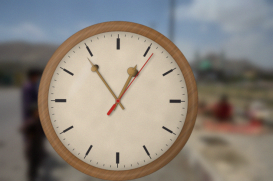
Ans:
12h54m06s
